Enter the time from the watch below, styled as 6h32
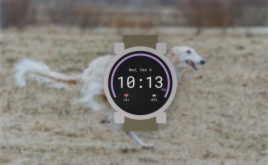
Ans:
10h13
